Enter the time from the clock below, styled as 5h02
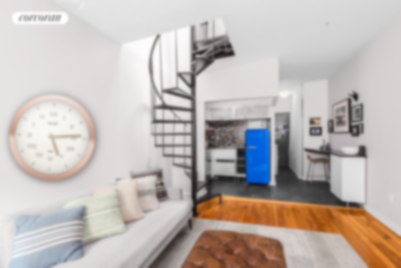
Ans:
5h14
